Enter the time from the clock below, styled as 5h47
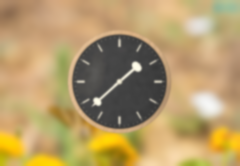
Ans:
1h38
